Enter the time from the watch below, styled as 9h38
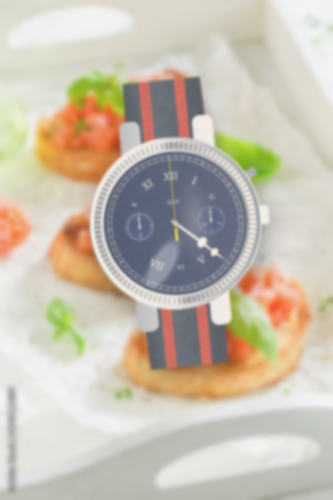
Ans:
4h22
